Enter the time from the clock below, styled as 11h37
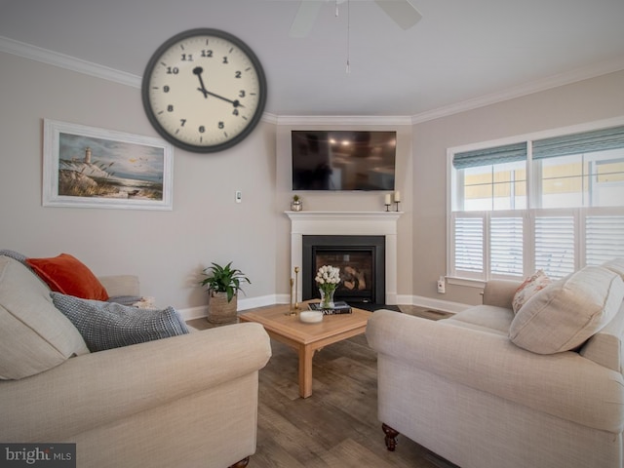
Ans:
11h18
